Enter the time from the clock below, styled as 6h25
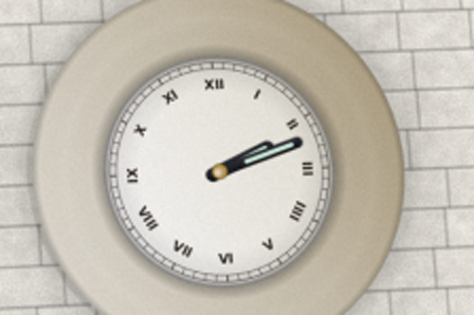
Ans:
2h12
